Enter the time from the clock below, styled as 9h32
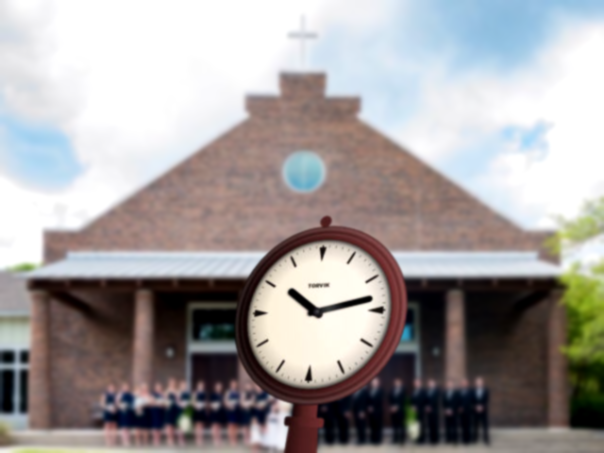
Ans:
10h13
